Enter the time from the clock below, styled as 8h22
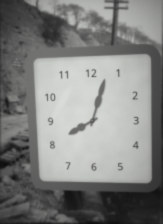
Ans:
8h03
